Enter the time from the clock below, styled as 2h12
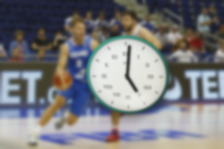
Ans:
5h01
